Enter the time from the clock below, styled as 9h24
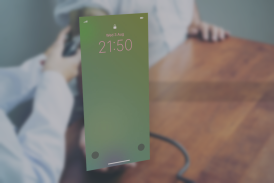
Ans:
21h50
